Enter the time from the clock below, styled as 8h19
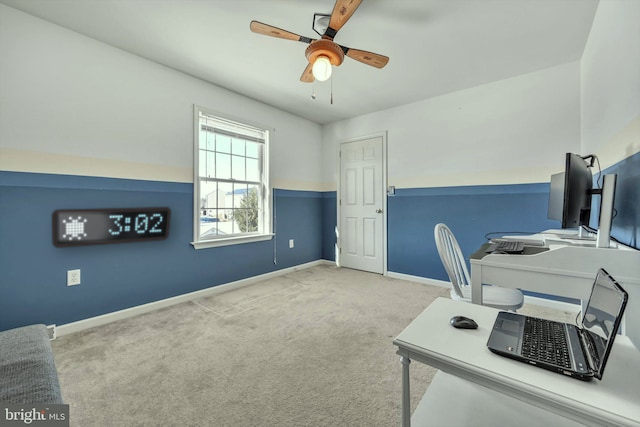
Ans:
3h02
